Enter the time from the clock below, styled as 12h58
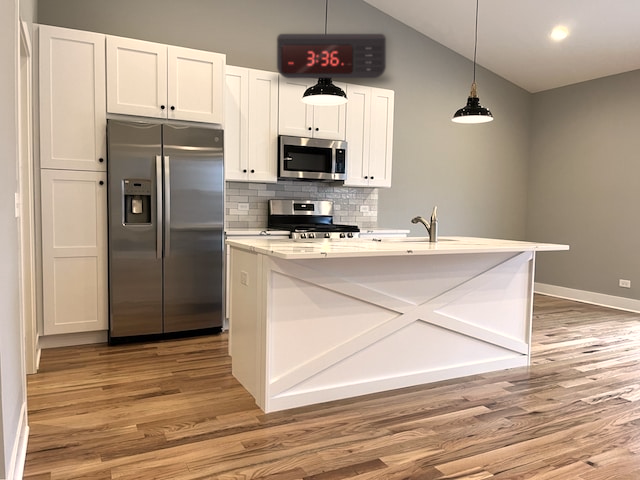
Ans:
3h36
